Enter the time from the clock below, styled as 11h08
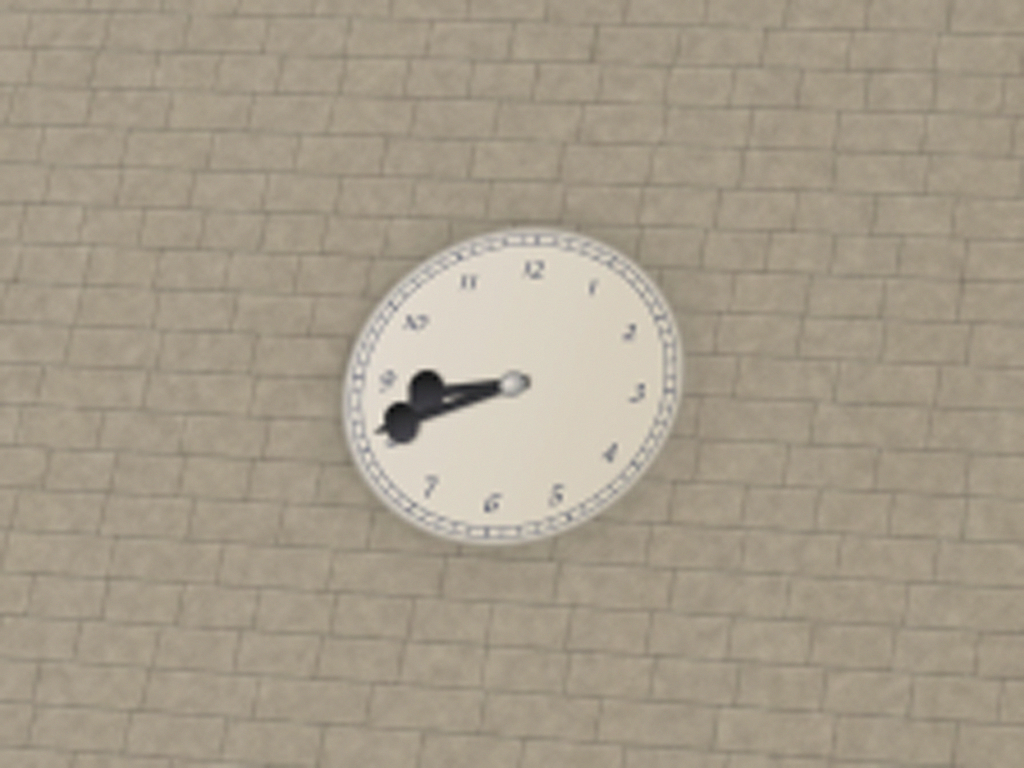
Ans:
8h41
